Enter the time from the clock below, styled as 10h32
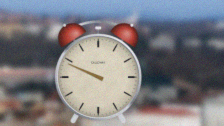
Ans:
9h49
